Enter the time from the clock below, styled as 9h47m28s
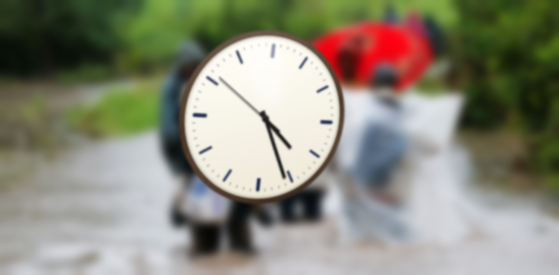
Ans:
4h25m51s
